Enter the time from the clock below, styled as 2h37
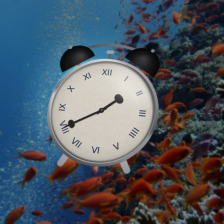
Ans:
1h40
